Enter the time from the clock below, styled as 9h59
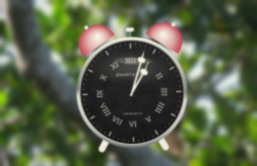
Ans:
1h03
